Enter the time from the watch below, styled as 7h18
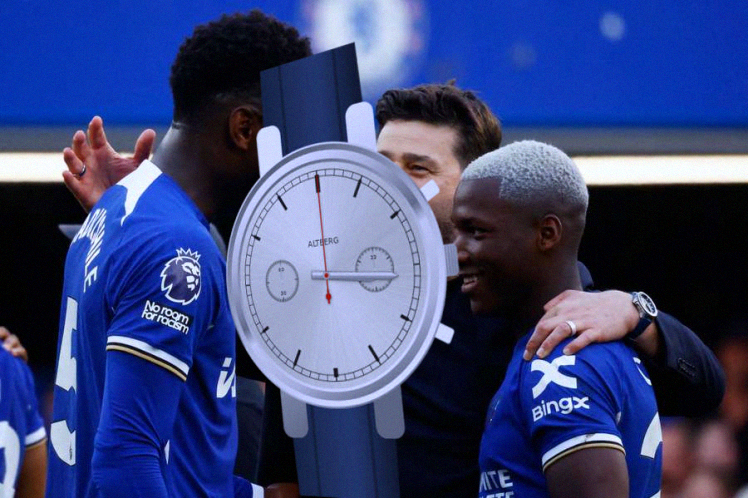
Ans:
3h16
